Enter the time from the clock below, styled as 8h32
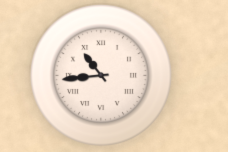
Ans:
10h44
